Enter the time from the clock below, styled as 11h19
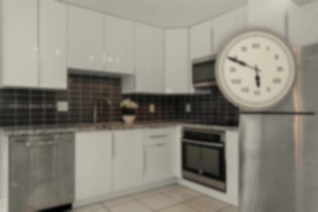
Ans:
5h49
